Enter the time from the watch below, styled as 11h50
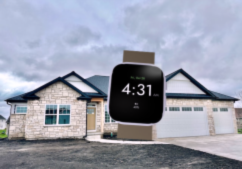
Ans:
4h31
